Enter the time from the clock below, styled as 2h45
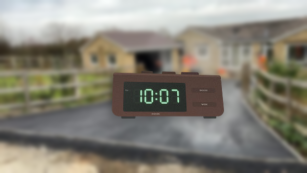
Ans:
10h07
